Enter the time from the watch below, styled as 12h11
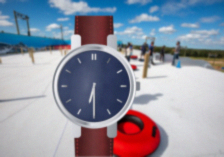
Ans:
6h30
